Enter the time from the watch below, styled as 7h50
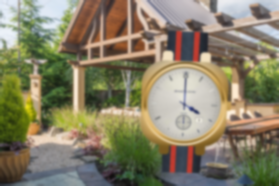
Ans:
4h00
